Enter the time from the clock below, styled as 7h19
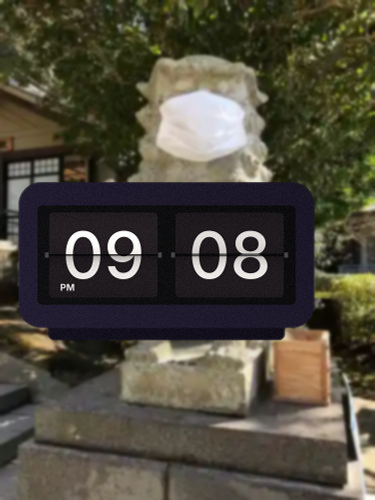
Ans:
9h08
